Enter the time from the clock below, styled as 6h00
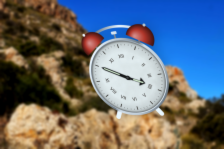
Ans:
3h50
